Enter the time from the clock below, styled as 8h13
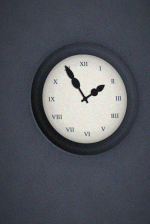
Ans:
1h55
